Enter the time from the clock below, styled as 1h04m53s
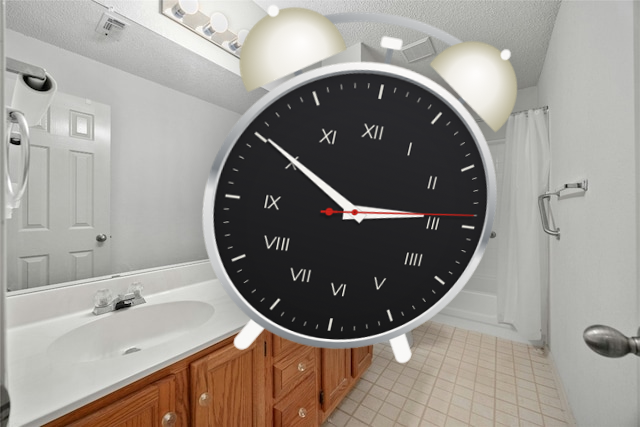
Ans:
2h50m14s
